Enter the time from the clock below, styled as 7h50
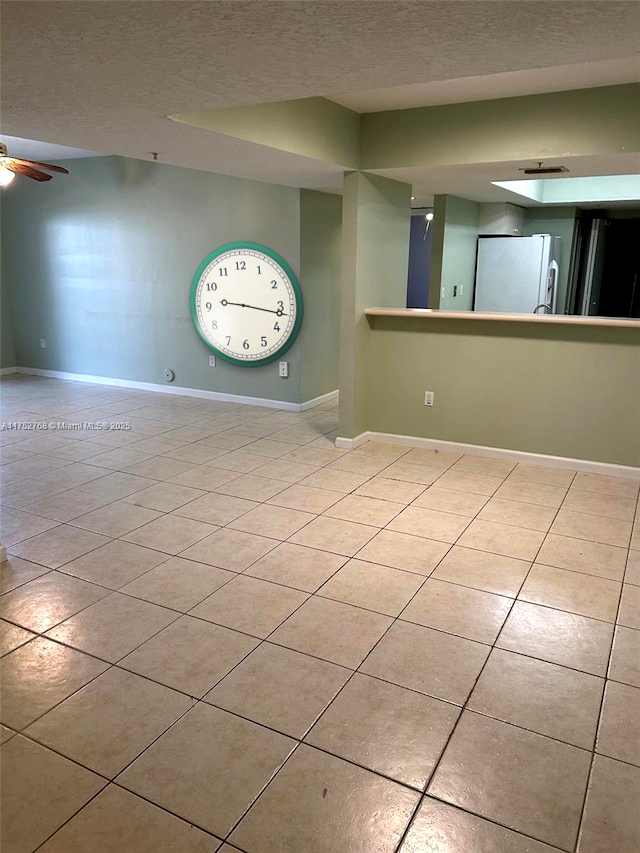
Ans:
9h17
